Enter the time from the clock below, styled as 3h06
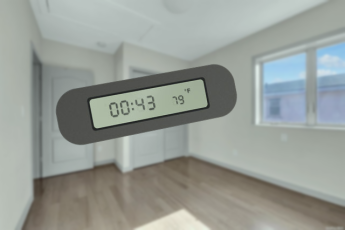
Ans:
0h43
